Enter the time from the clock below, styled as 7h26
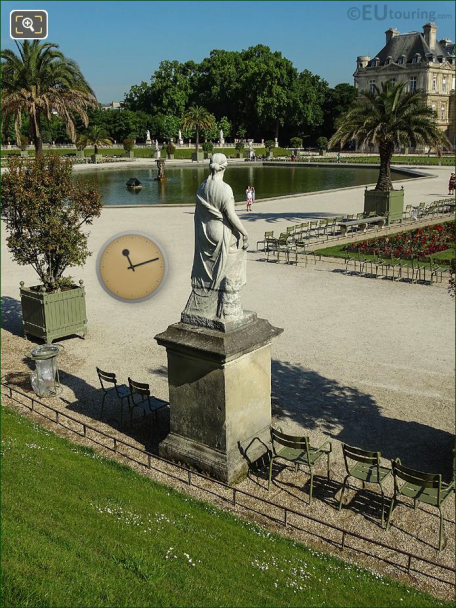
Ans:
11h12
